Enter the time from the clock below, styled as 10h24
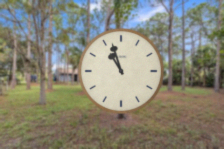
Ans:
10h57
